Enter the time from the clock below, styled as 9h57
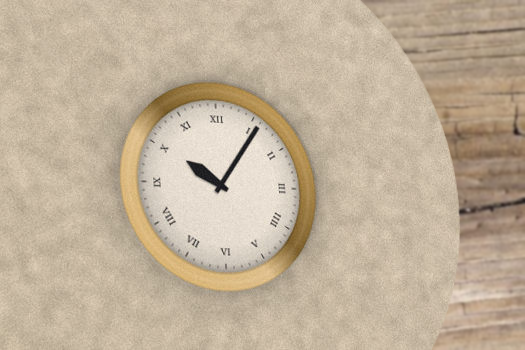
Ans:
10h06
